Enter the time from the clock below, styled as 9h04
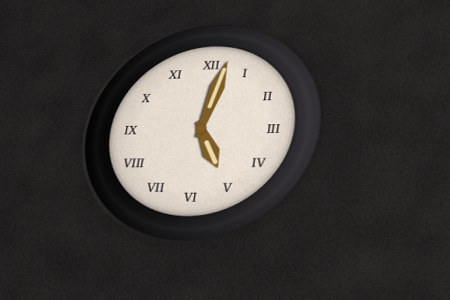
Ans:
5h02
